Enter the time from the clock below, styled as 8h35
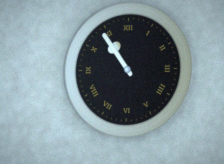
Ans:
10h54
